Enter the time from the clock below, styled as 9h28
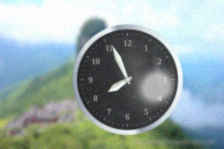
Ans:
7h56
